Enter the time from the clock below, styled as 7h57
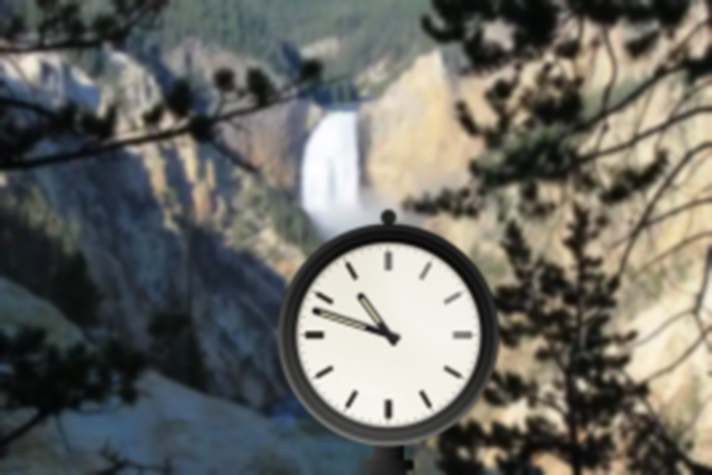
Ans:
10h48
